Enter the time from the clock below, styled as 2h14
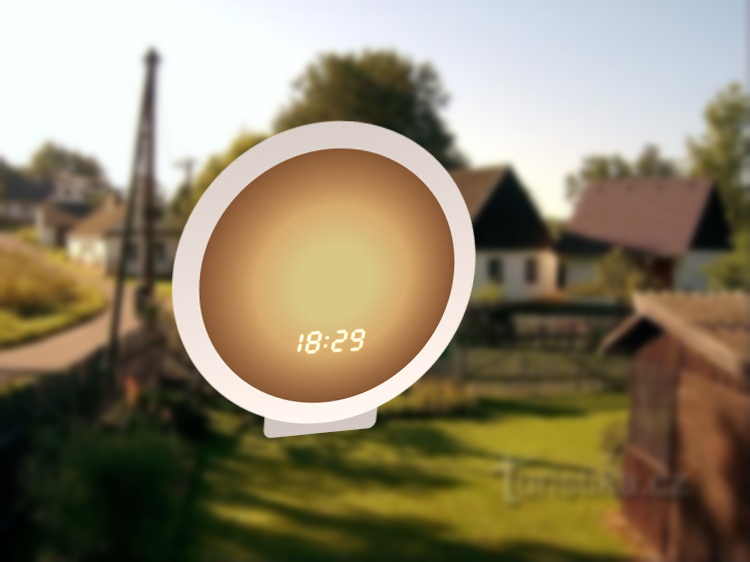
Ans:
18h29
